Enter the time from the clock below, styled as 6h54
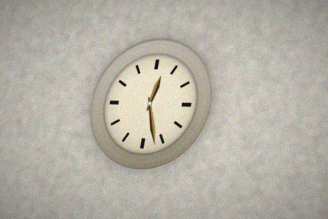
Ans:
12h27
